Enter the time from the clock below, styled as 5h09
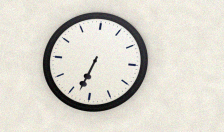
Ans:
6h33
